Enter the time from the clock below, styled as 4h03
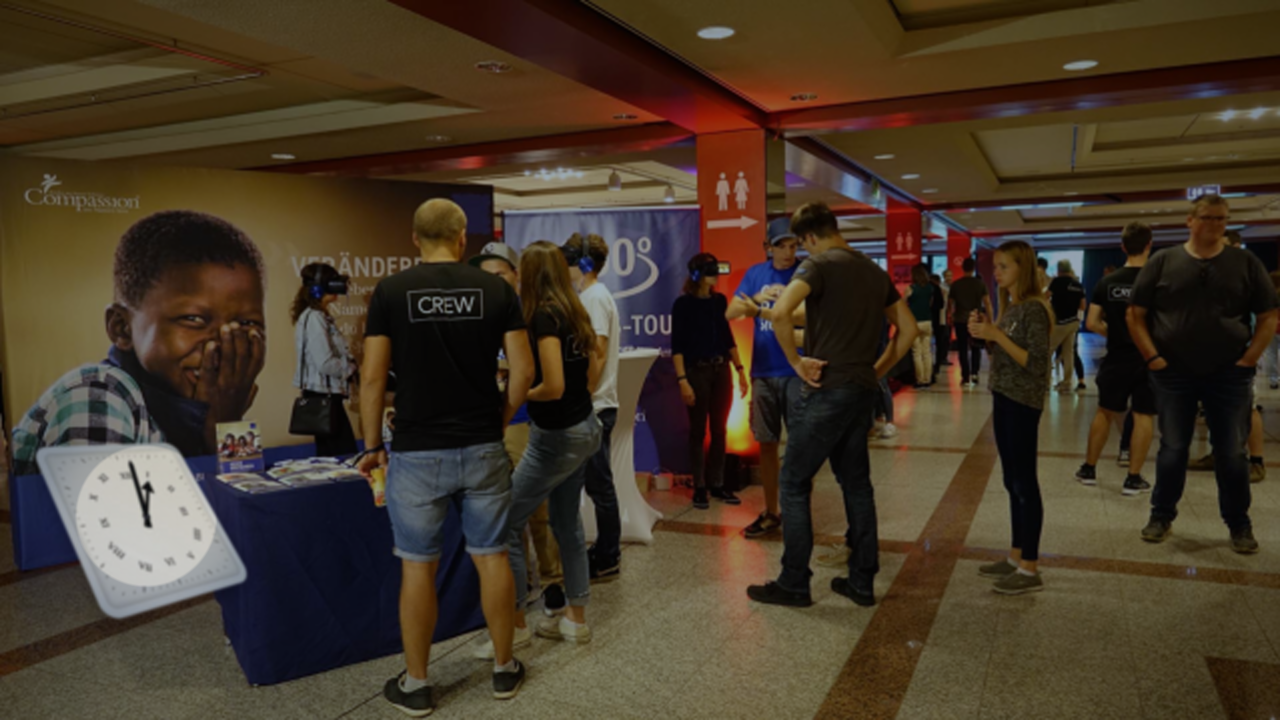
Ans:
1h02
